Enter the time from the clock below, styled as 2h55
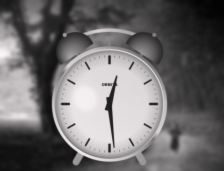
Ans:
12h29
